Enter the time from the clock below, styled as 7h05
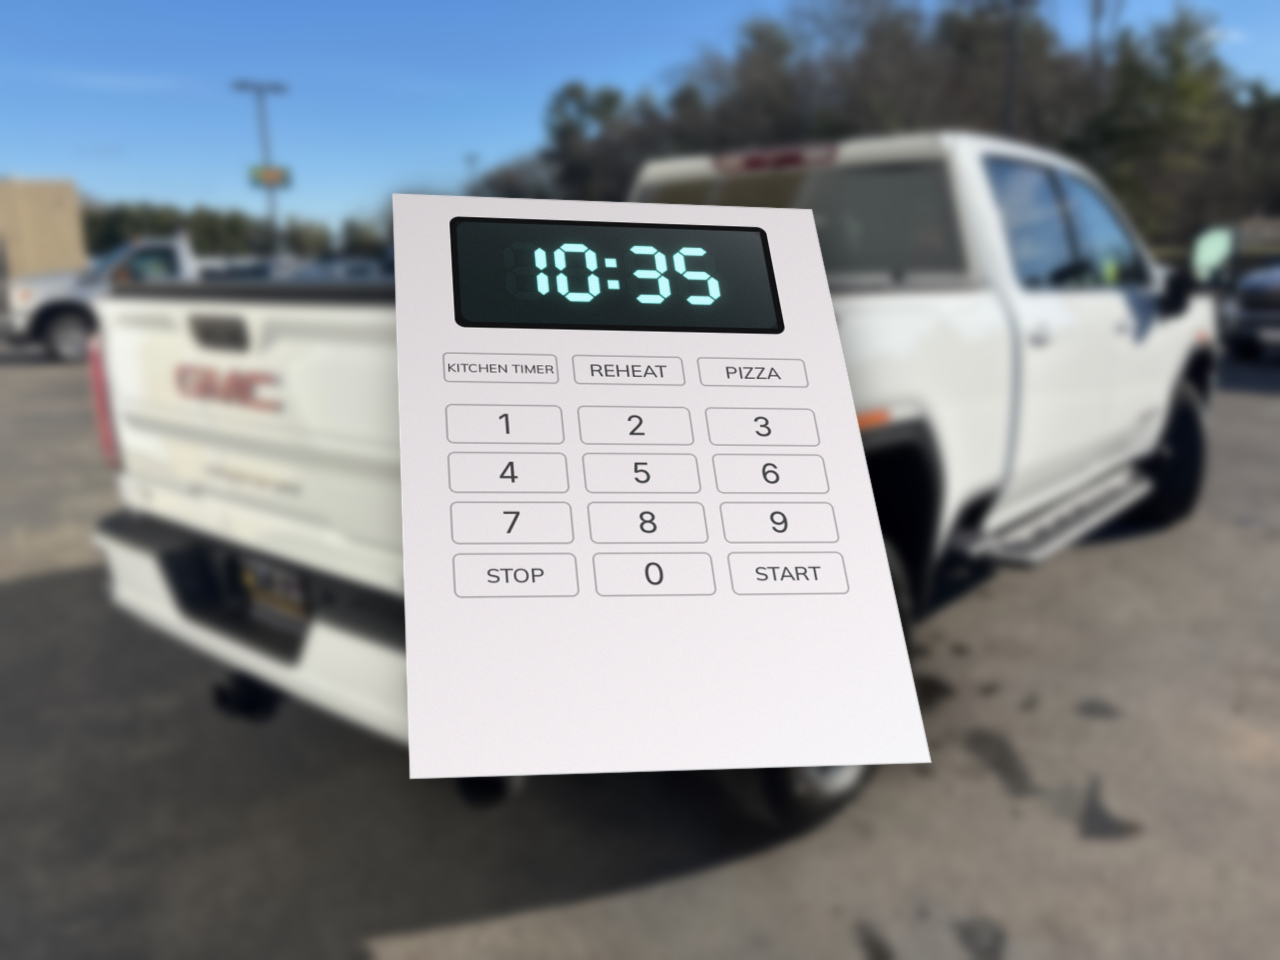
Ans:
10h35
